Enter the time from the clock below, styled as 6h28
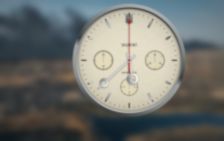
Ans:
5h38
